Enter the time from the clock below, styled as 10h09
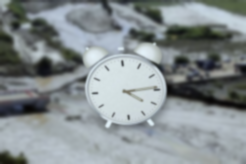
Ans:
4h14
